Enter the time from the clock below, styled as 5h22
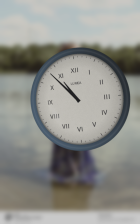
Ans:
10h53
